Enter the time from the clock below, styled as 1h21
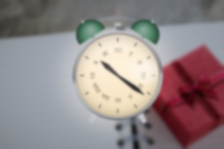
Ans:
10h21
